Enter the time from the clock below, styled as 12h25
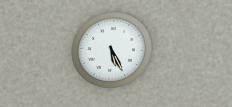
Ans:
5h25
